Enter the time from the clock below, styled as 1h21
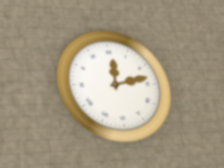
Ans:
12h13
